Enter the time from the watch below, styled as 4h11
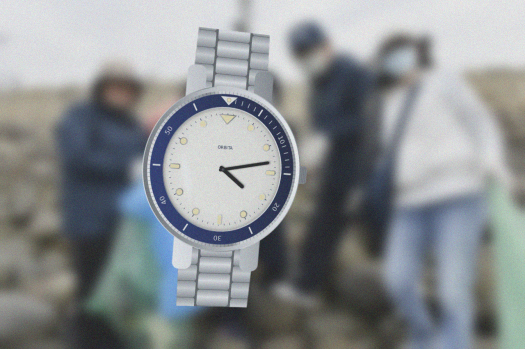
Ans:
4h13
